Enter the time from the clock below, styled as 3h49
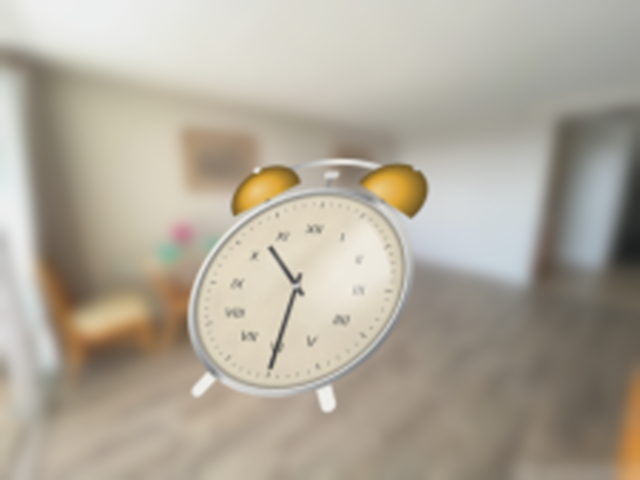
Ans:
10h30
